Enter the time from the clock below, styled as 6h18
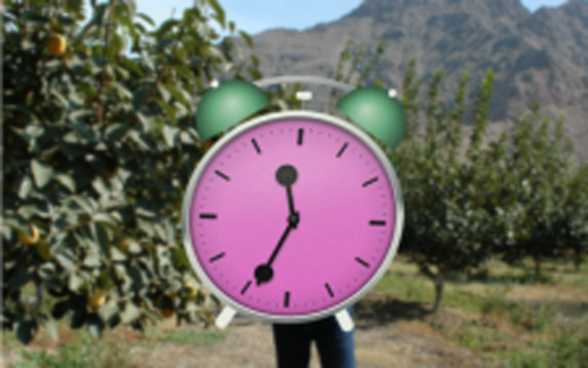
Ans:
11h34
